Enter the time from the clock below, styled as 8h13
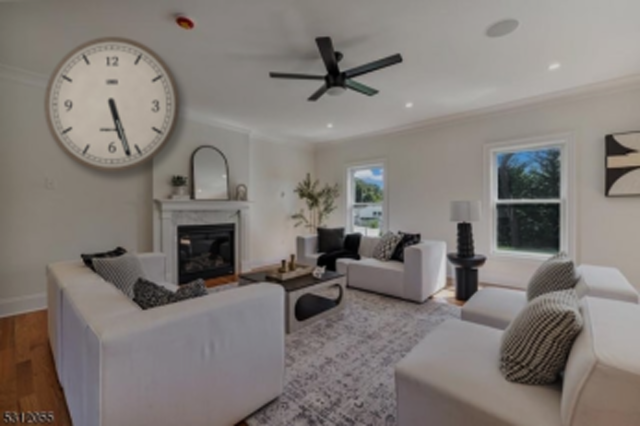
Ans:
5h27
